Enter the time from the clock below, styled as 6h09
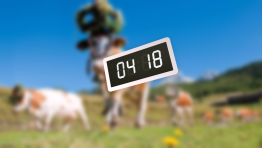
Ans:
4h18
